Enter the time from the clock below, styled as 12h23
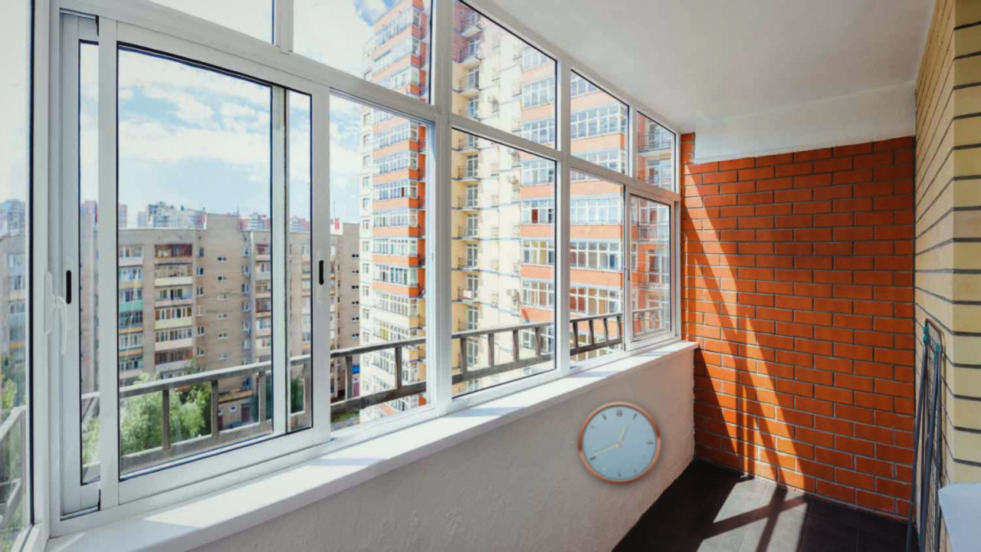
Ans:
12h41
